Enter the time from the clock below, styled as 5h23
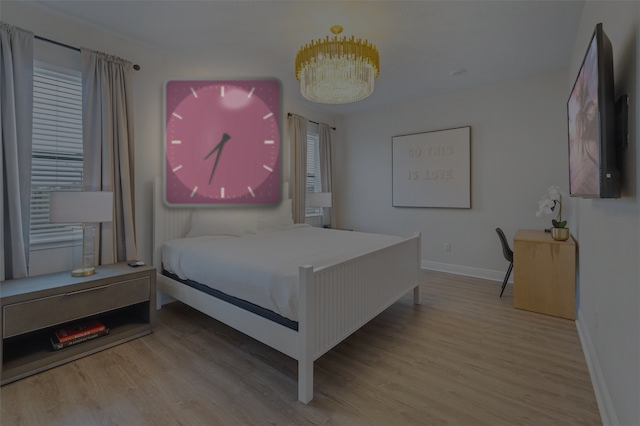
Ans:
7h33
